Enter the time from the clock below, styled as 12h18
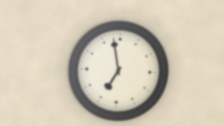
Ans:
6h58
